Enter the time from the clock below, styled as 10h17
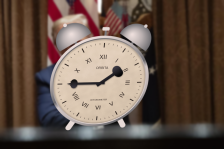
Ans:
1h45
